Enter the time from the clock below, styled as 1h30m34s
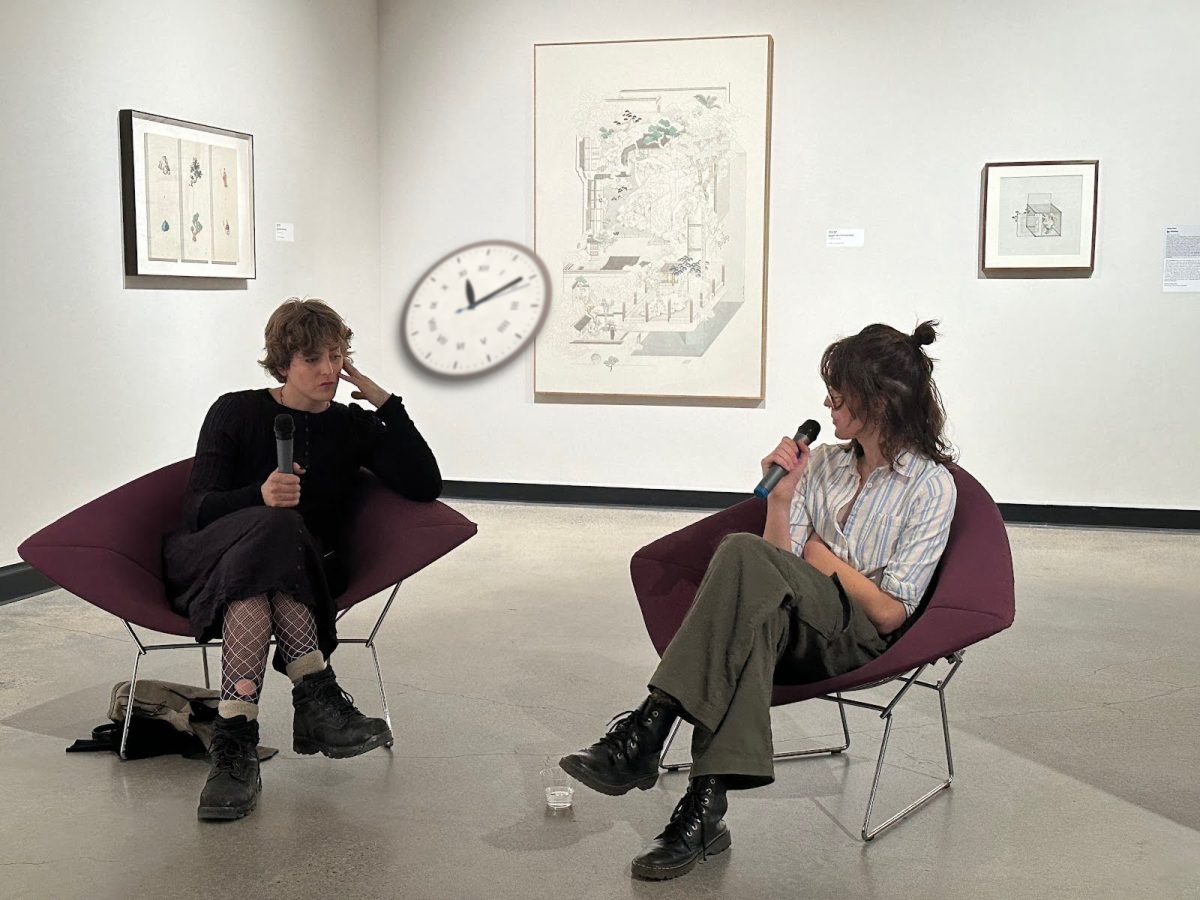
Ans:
11h09m11s
